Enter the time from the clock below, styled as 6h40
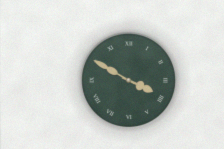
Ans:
3h50
